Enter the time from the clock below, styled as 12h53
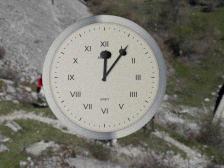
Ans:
12h06
